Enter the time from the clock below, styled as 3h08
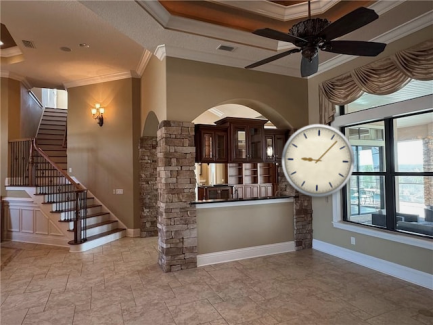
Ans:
9h07
